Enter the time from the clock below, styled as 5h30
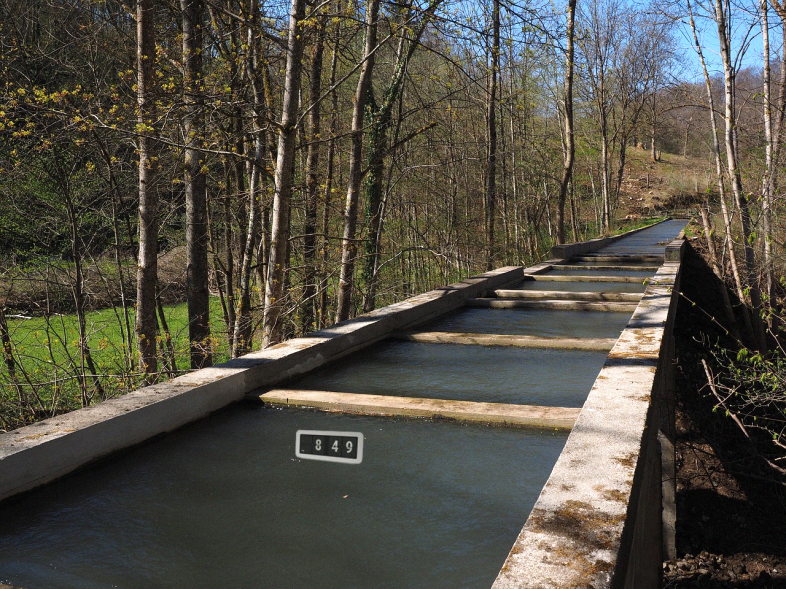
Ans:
8h49
